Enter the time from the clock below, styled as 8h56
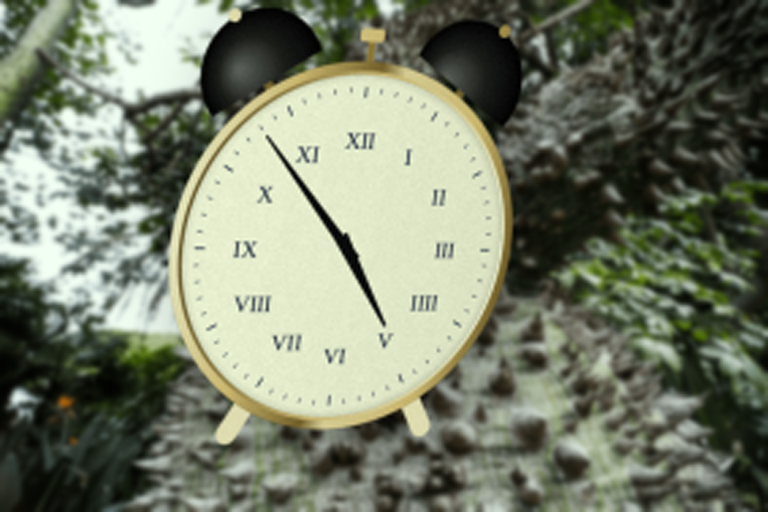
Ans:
4h53
